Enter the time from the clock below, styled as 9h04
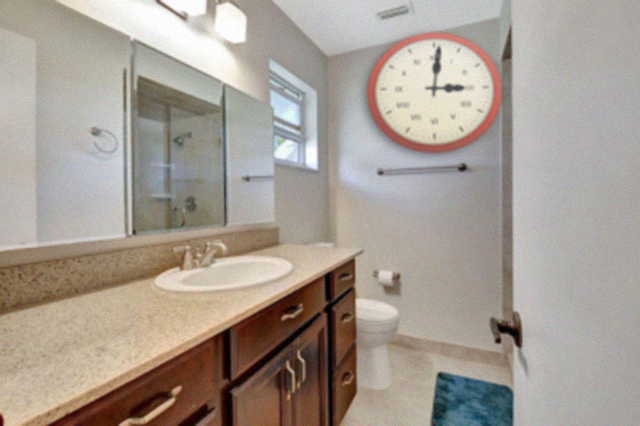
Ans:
3h01
